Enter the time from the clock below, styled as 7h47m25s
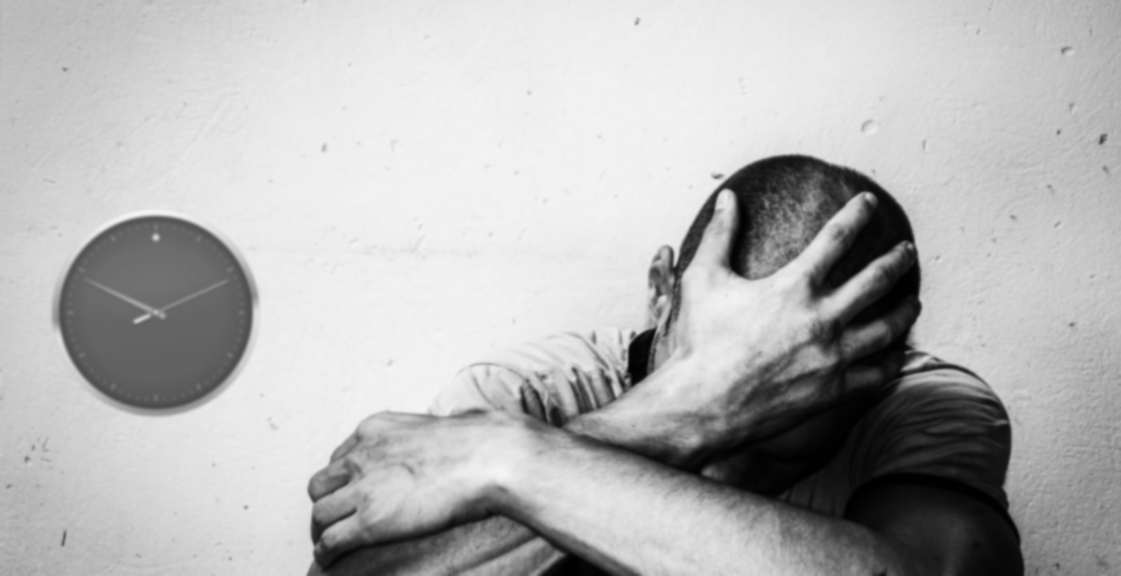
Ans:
9h49m11s
